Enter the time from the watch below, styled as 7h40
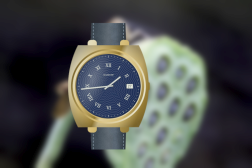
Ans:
1h44
